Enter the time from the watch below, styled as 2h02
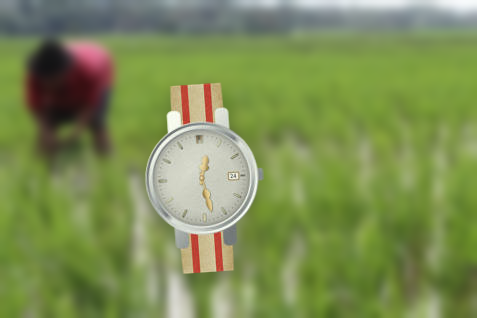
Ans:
12h28
